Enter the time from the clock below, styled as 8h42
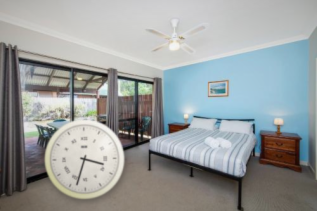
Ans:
3h33
